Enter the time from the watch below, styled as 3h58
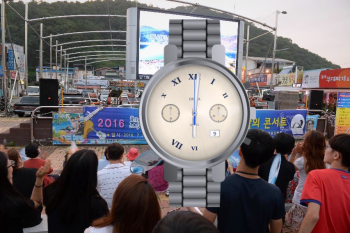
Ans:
6h01
